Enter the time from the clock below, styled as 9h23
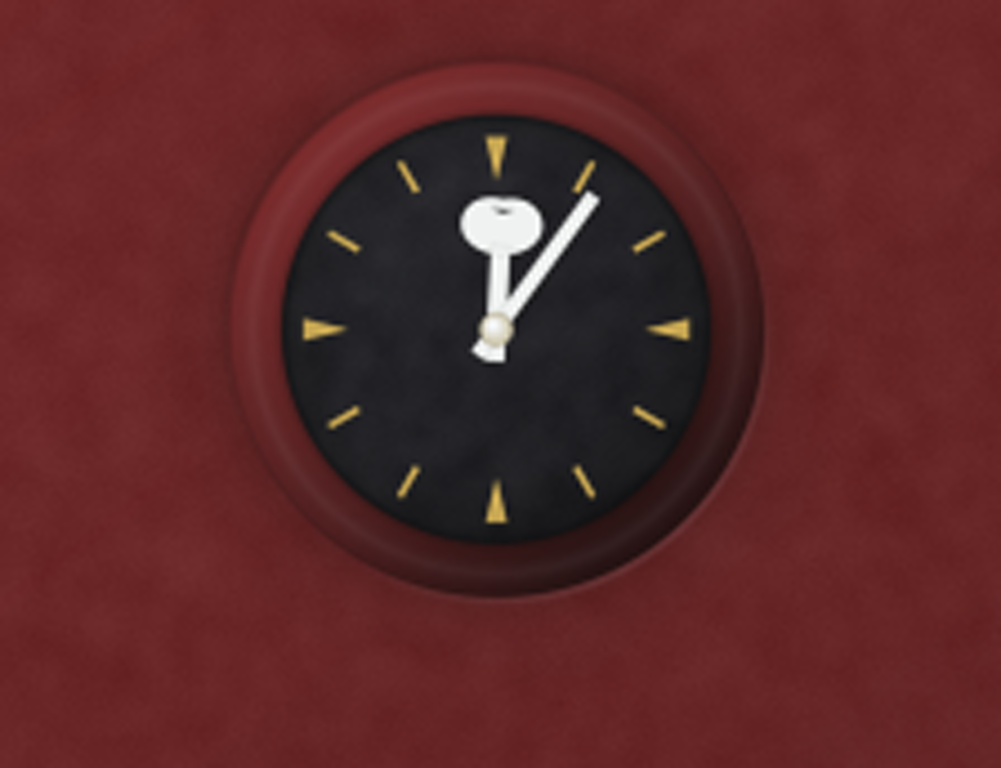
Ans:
12h06
